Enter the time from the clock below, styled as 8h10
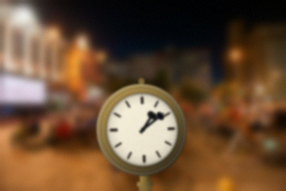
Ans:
1h09
